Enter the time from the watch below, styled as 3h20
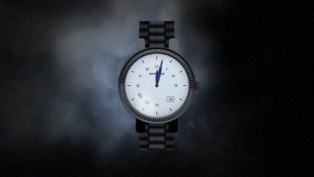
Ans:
12h02
